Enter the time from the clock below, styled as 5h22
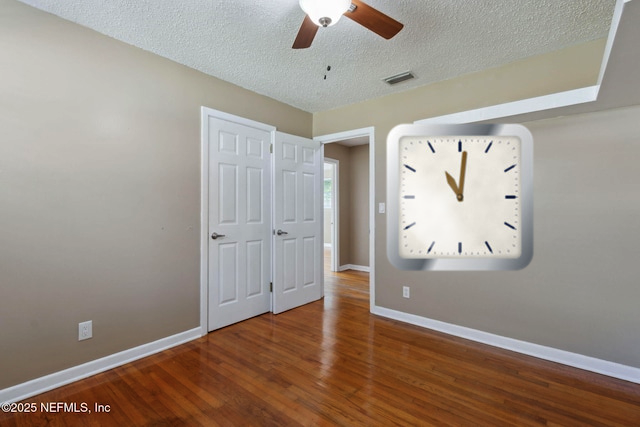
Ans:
11h01
